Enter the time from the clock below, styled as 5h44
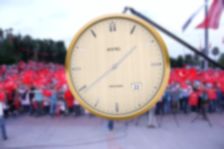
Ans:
1h39
